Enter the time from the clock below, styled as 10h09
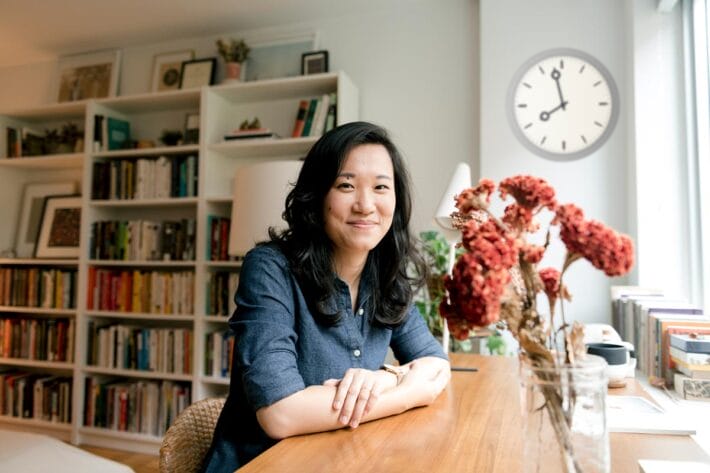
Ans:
7h58
